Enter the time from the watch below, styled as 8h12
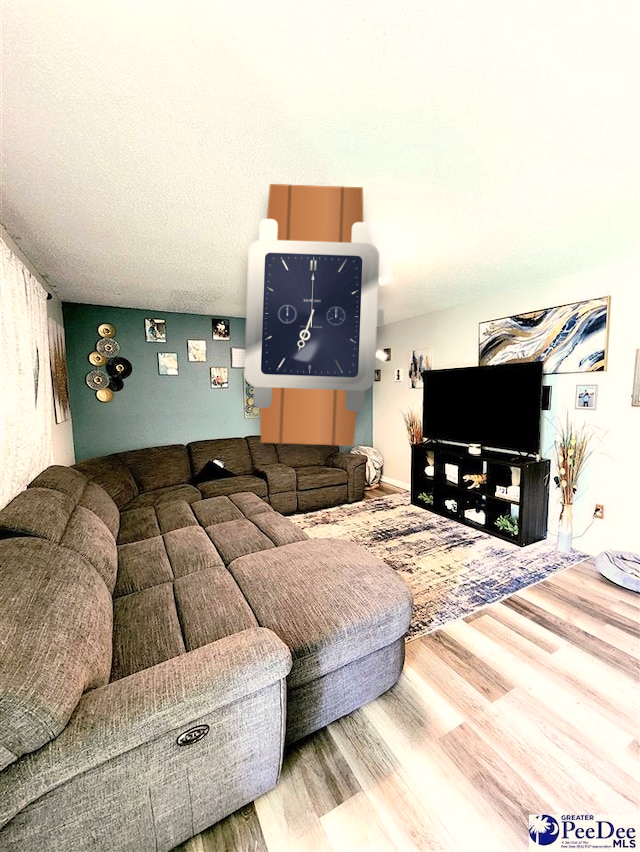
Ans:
6h33
